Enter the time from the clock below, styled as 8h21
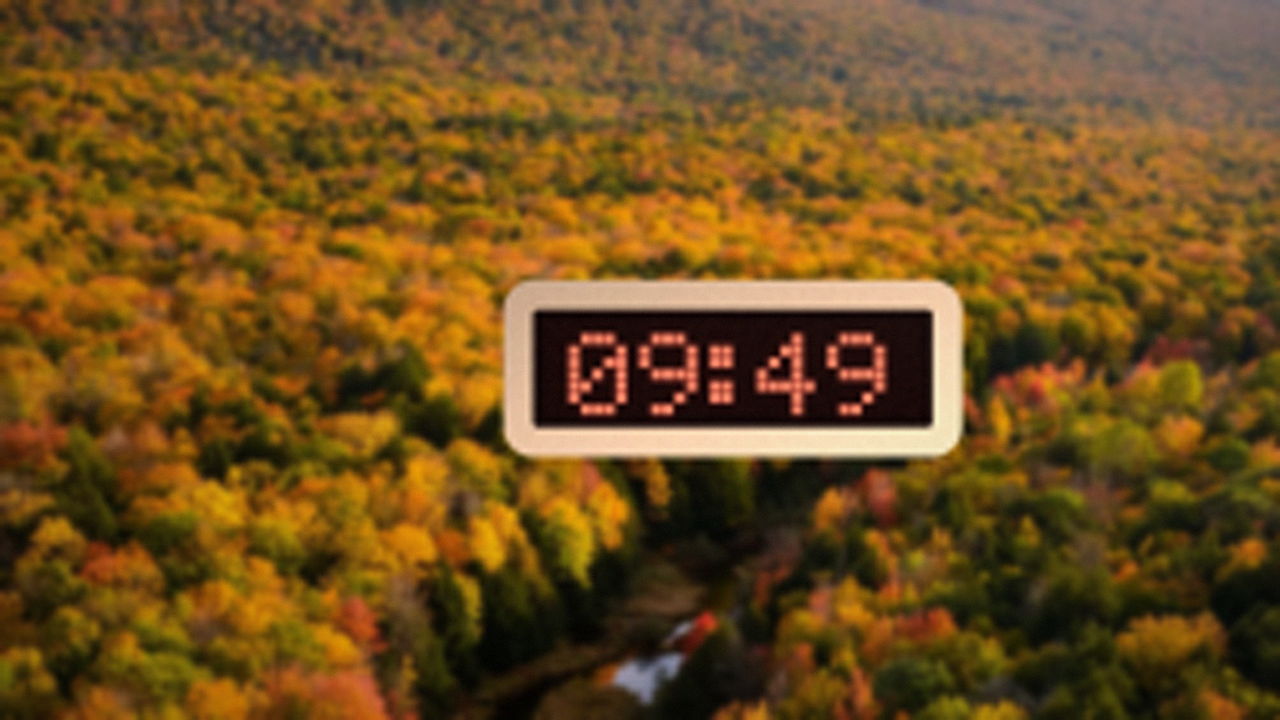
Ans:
9h49
